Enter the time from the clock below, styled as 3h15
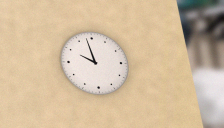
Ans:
9h58
